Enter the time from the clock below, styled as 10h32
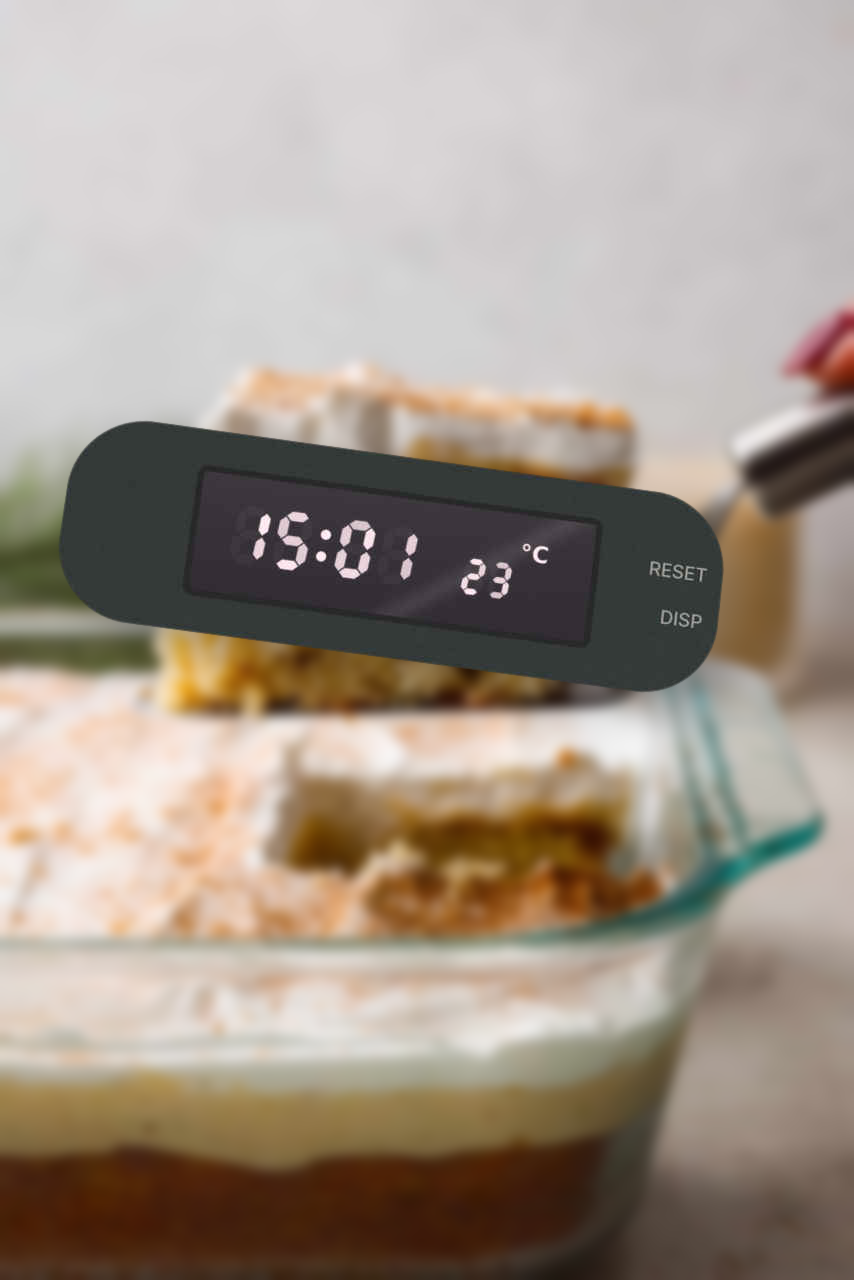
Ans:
15h01
